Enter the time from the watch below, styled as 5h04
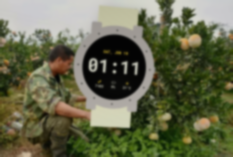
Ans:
1h11
